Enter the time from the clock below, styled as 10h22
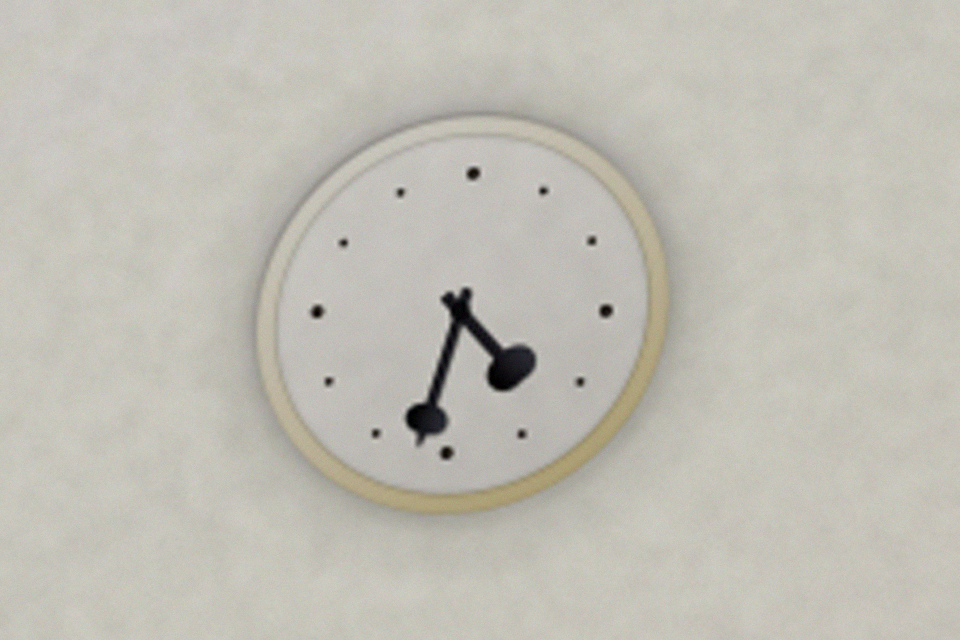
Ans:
4h32
